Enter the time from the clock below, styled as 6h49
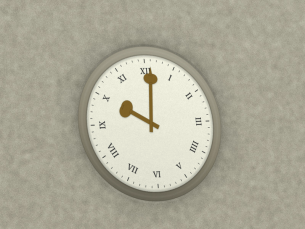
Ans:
10h01
